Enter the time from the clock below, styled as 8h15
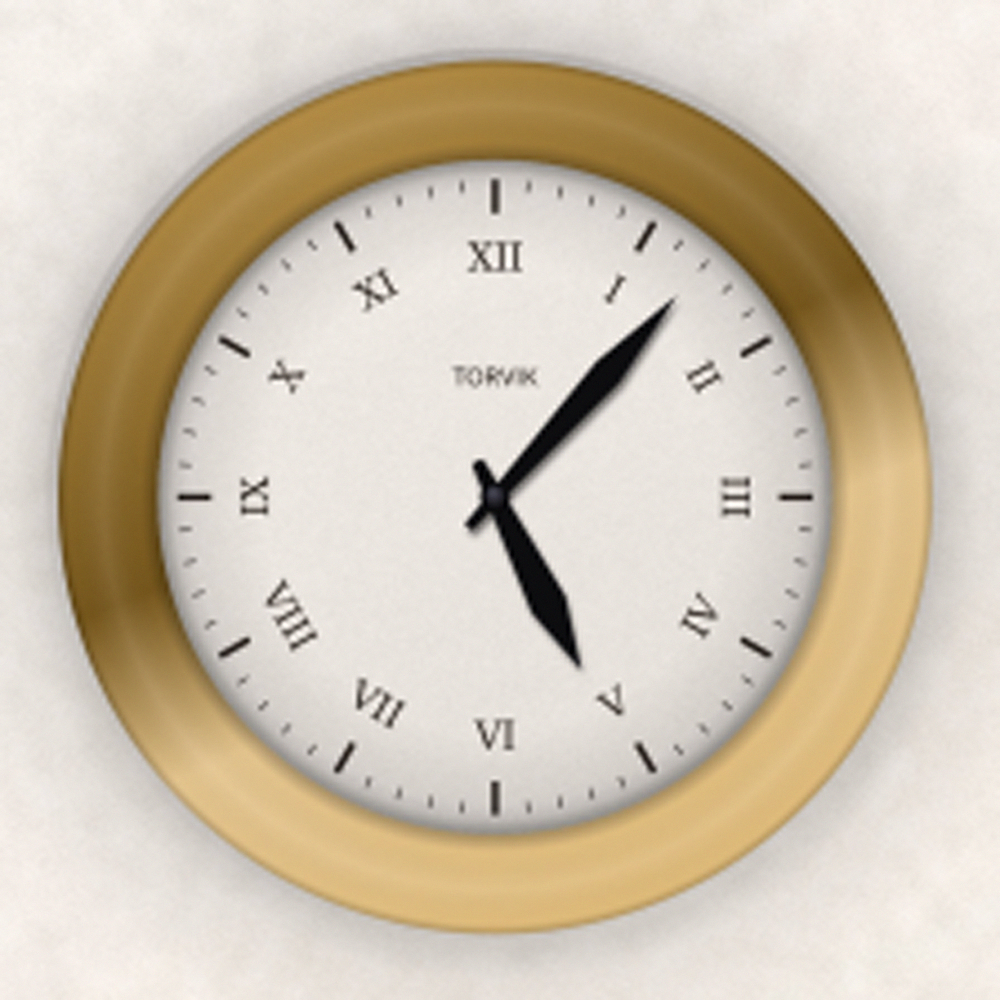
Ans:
5h07
